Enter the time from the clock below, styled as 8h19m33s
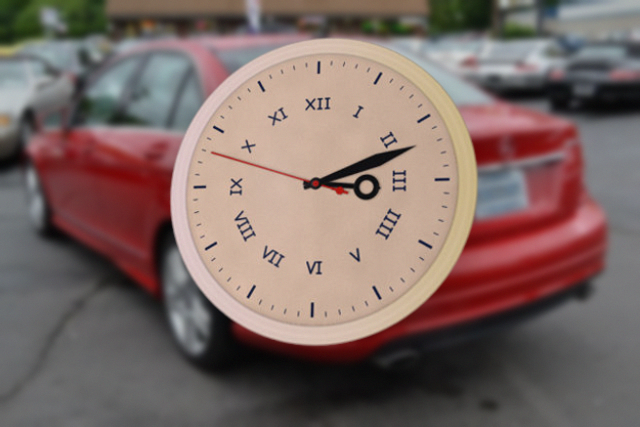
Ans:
3h11m48s
